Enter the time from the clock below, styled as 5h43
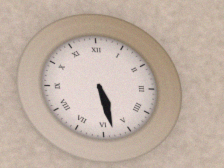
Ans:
5h28
